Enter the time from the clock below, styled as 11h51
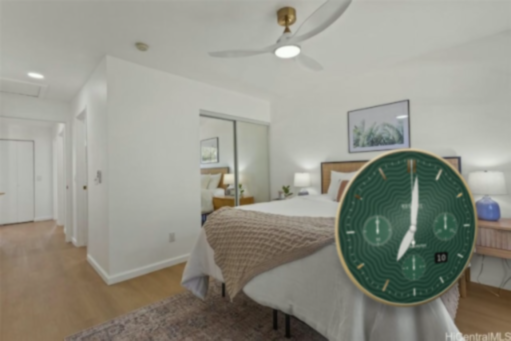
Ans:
7h01
